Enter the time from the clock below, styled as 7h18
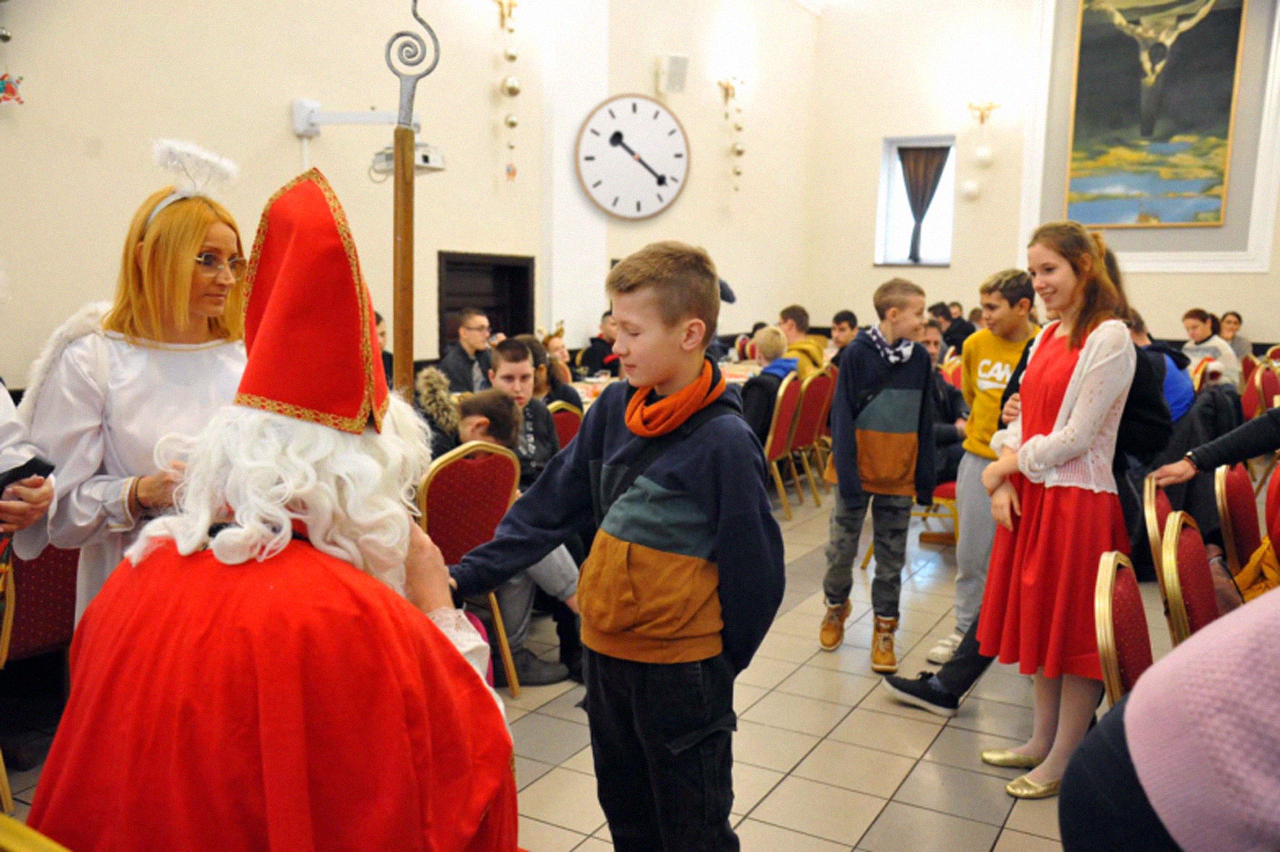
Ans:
10h22
